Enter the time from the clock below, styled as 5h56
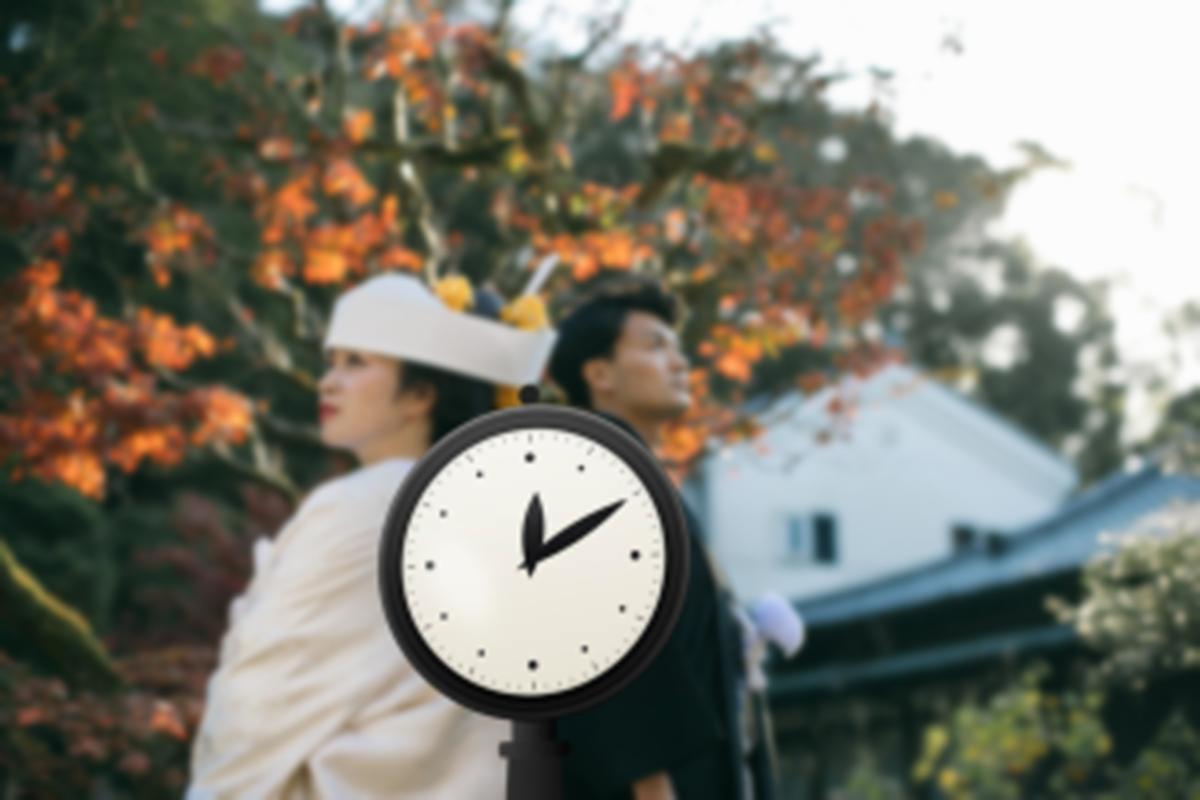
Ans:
12h10
